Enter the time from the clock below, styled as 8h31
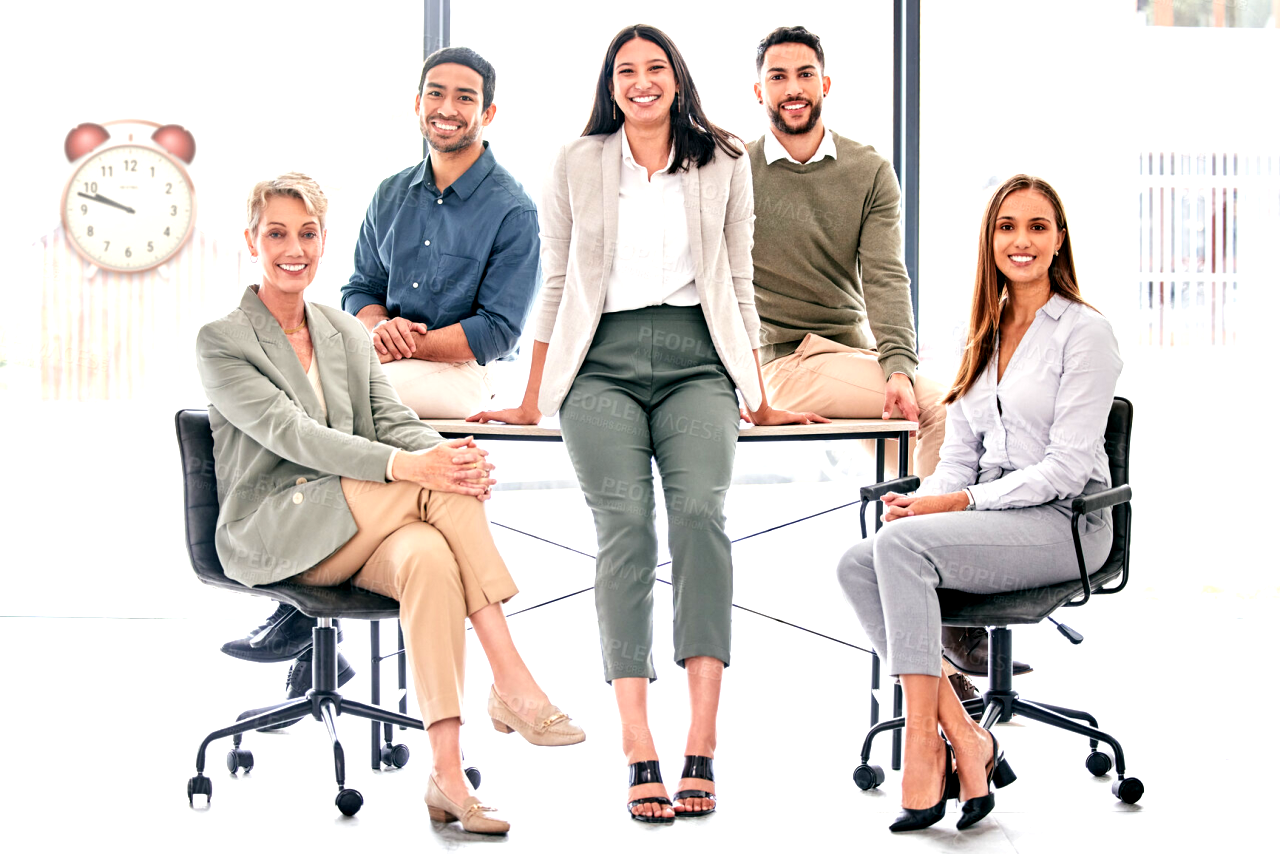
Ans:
9h48
